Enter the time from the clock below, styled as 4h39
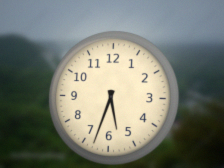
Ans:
5h33
